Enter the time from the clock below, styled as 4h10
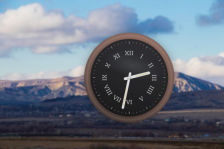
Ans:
2h32
